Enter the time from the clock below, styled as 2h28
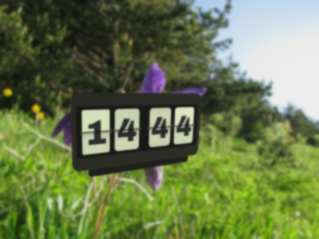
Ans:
14h44
